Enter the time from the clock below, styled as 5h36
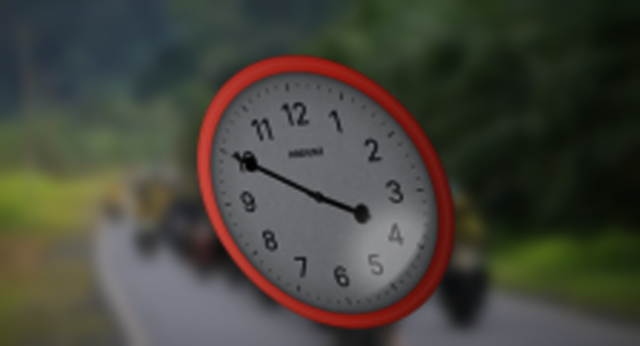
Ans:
3h50
